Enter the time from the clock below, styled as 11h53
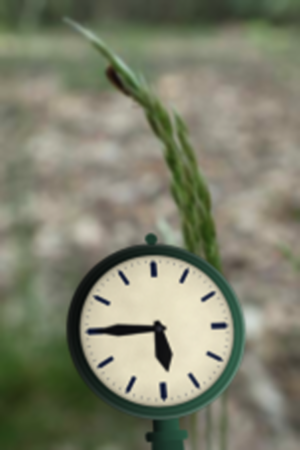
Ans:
5h45
